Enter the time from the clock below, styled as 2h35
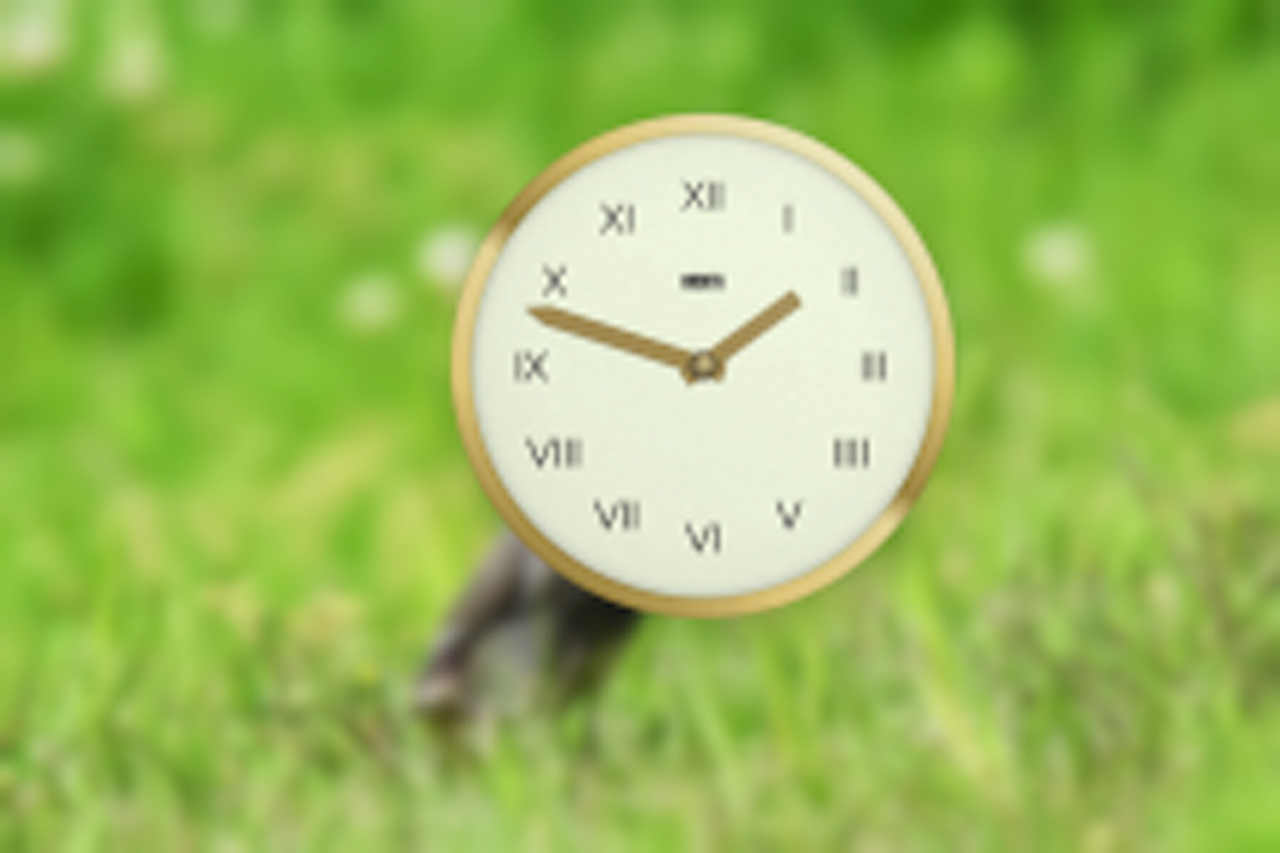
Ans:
1h48
